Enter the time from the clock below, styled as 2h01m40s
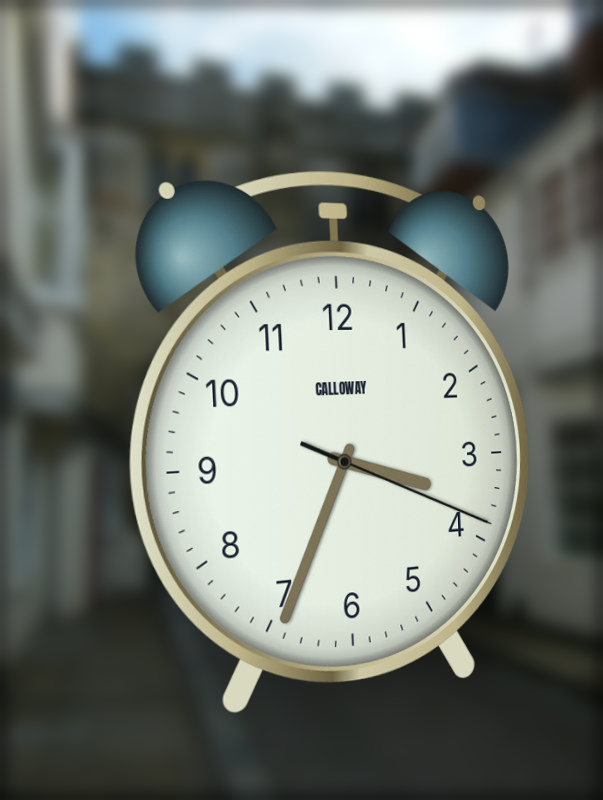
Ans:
3h34m19s
